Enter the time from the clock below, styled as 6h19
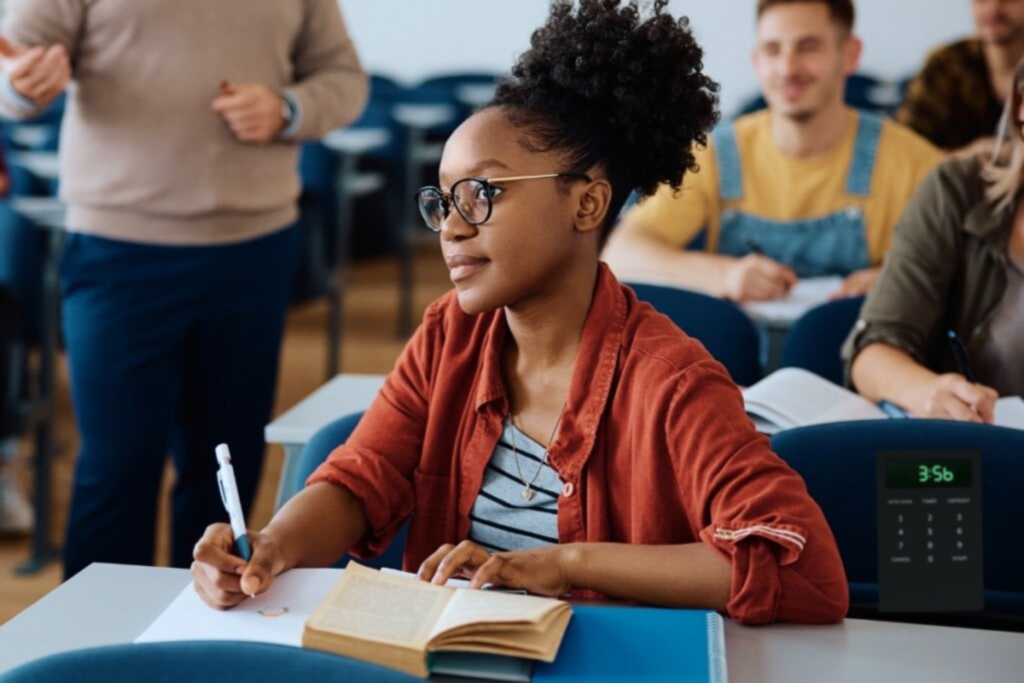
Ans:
3h56
